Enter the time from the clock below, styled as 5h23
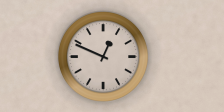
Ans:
12h49
